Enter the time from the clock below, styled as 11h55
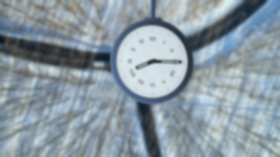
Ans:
8h15
